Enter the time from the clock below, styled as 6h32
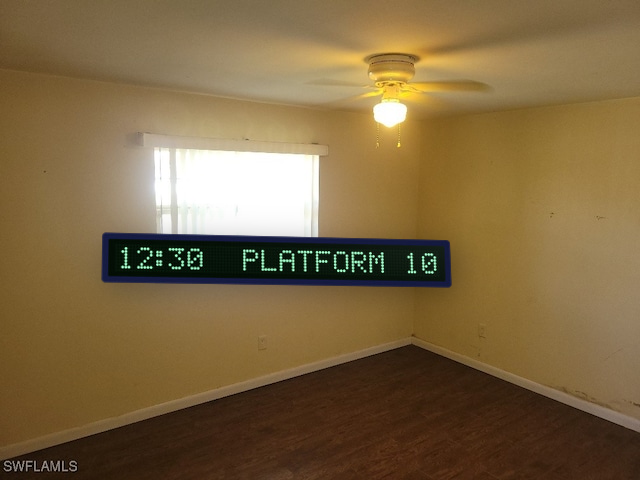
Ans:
12h30
